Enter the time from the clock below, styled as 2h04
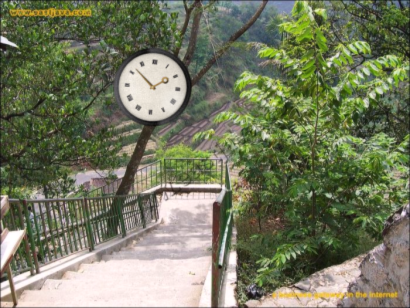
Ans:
1h52
